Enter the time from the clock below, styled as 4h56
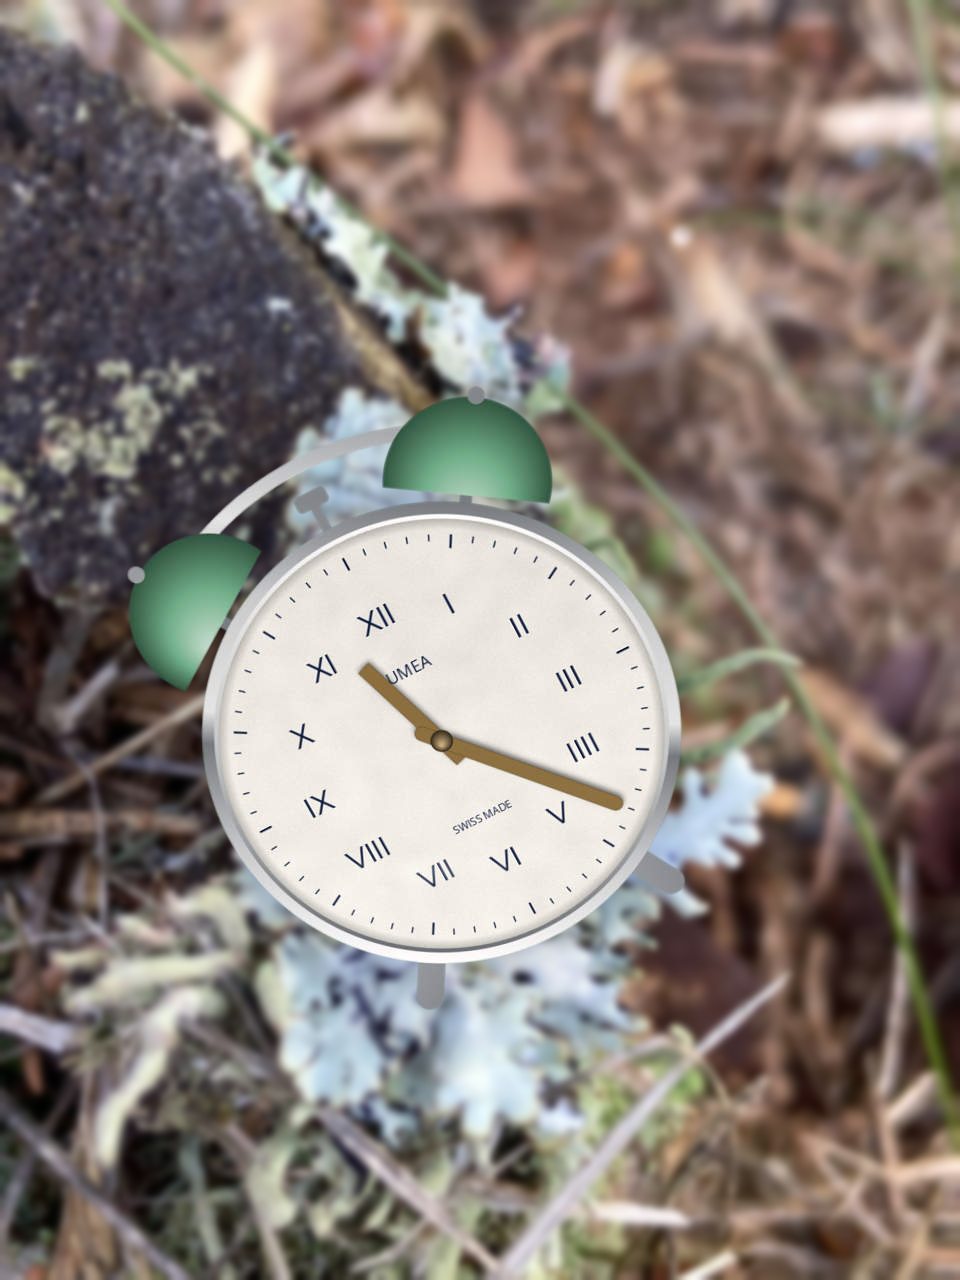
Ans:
11h23
